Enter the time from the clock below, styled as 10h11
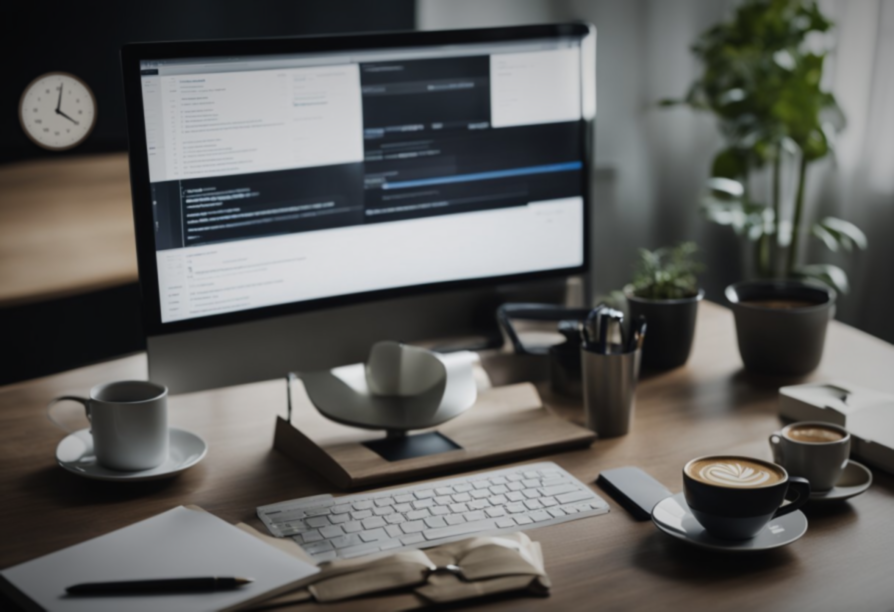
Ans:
4h01
